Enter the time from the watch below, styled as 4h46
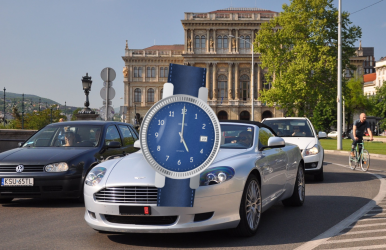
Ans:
5h00
